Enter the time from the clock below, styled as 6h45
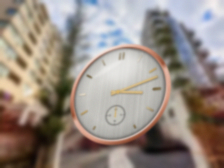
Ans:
3h12
